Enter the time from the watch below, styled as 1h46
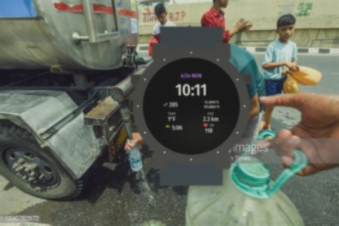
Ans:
10h11
